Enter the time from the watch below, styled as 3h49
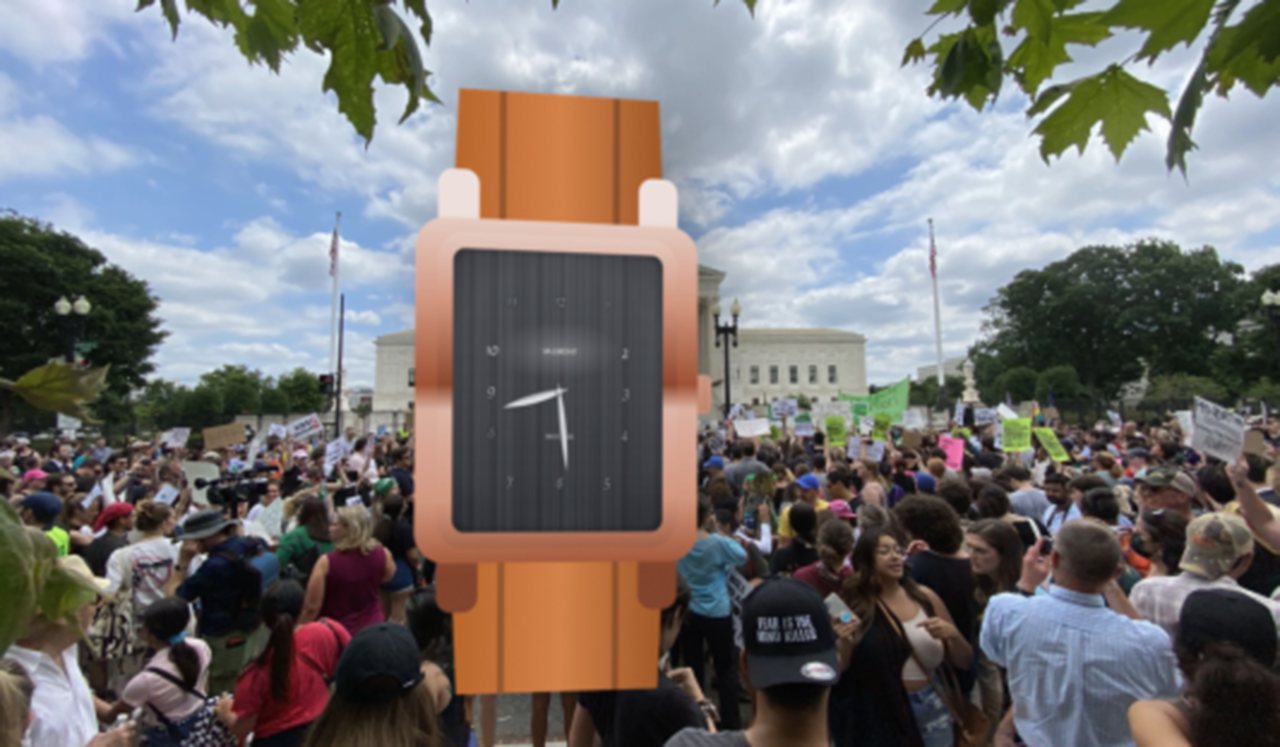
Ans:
8h29
